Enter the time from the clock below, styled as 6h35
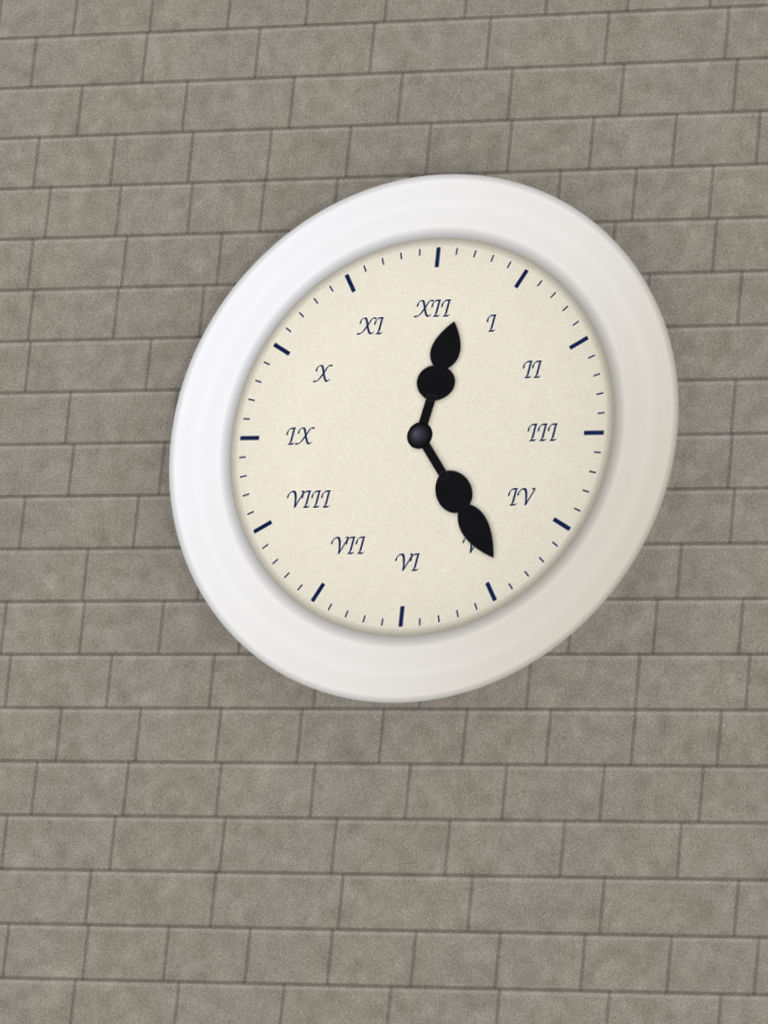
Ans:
12h24
